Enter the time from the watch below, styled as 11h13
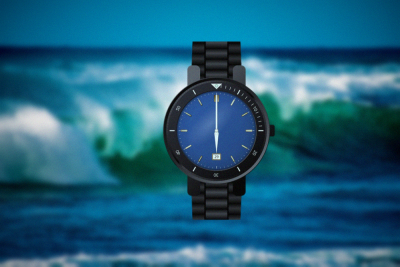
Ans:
6h00
